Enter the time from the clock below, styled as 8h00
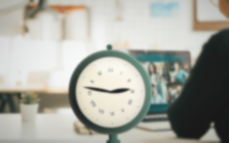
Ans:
2h47
